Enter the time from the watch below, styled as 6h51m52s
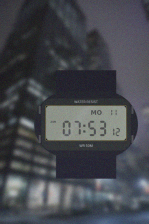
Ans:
7h53m12s
